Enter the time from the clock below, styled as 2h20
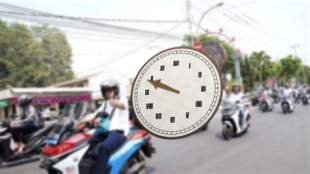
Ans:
9h49
